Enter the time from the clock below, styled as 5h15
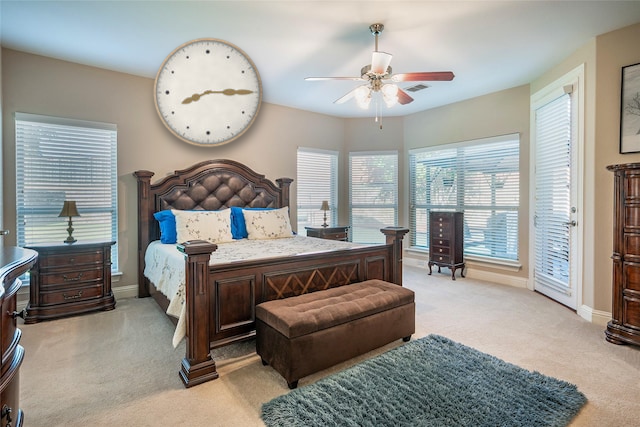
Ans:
8h15
